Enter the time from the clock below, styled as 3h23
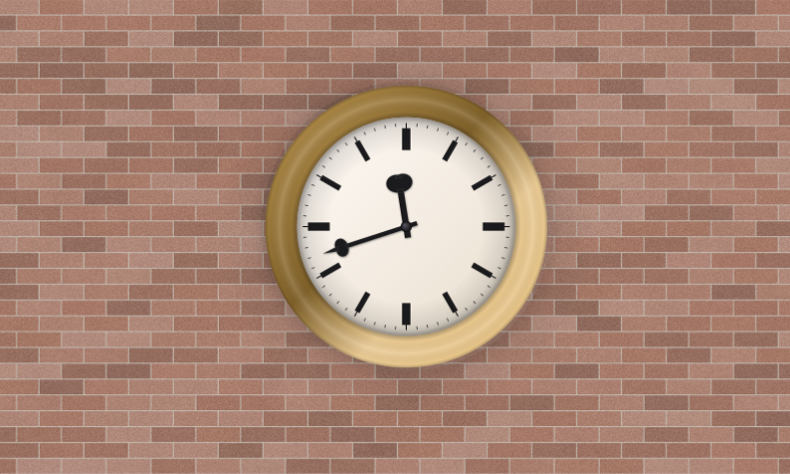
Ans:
11h42
